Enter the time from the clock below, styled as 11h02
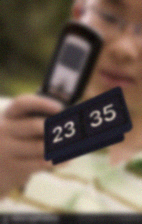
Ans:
23h35
